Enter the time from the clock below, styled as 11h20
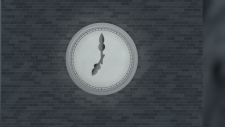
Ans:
7h00
